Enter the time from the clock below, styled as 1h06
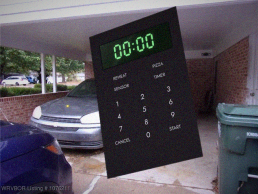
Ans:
0h00
